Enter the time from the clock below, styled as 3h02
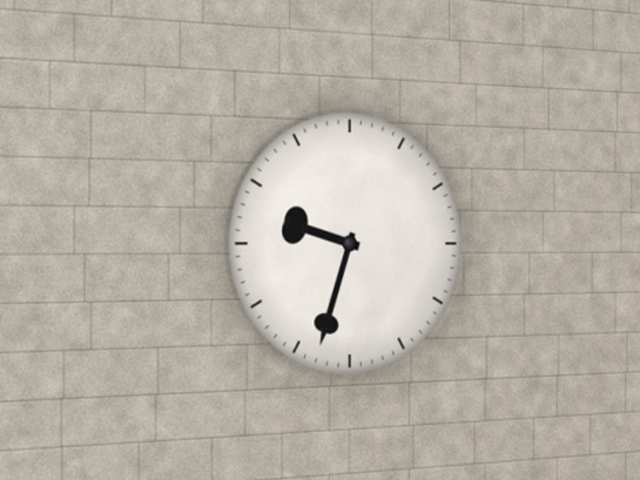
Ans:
9h33
